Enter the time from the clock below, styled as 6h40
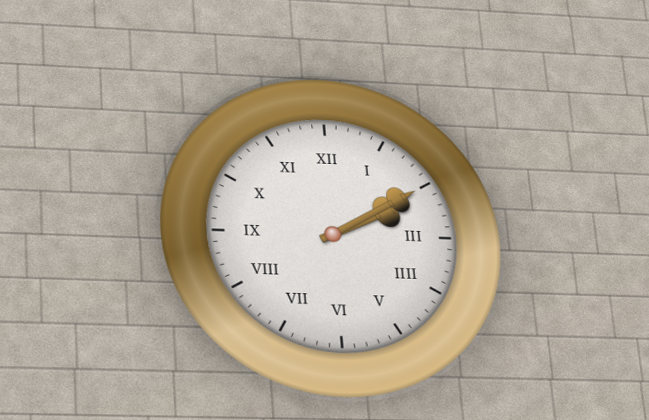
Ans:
2h10
